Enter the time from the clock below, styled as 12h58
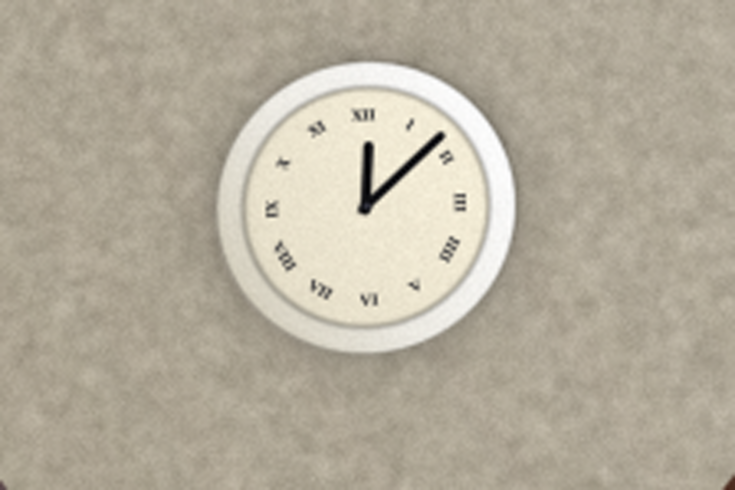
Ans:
12h08
